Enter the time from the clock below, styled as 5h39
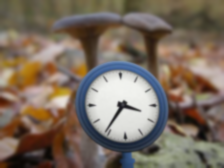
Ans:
3h36
